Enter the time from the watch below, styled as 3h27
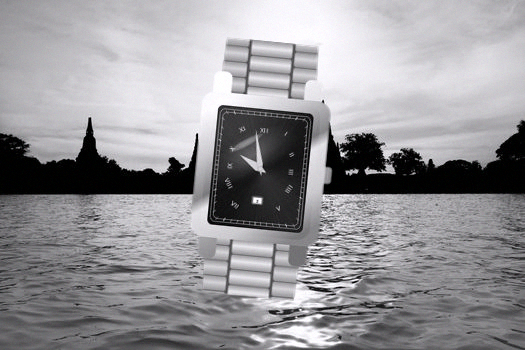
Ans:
9h58
